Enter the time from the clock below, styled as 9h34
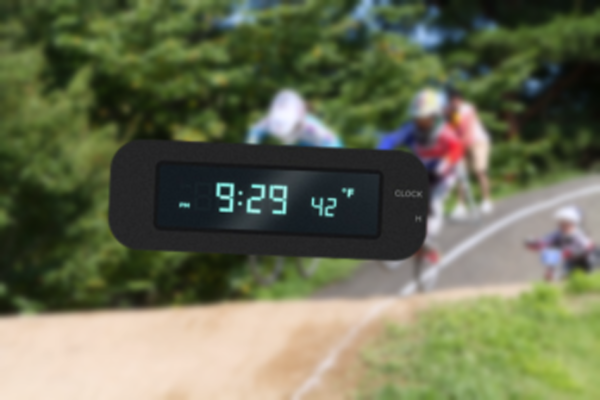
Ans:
9h29
